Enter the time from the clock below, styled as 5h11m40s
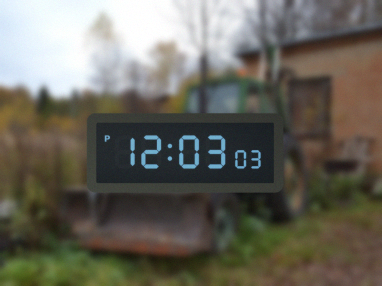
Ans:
12h03m03s
